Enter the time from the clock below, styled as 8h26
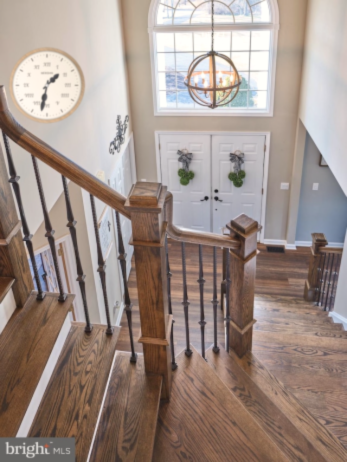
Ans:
1h32
